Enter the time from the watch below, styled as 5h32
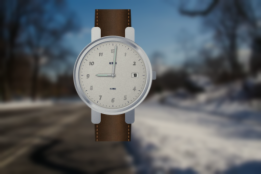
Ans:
9h01
